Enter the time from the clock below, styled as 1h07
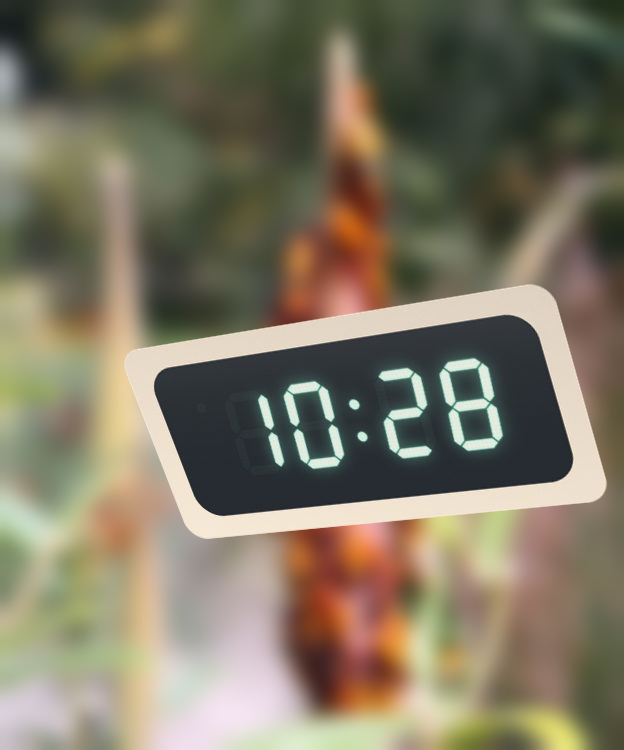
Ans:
10h28
